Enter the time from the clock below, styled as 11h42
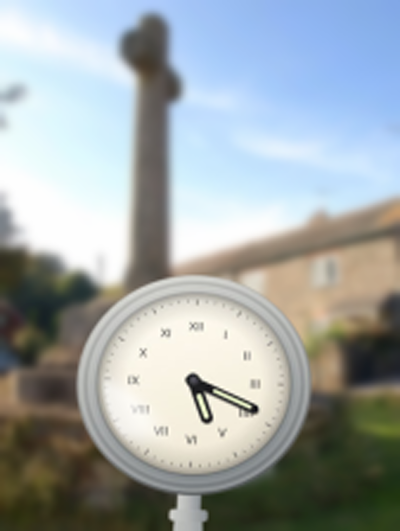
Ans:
5h19
